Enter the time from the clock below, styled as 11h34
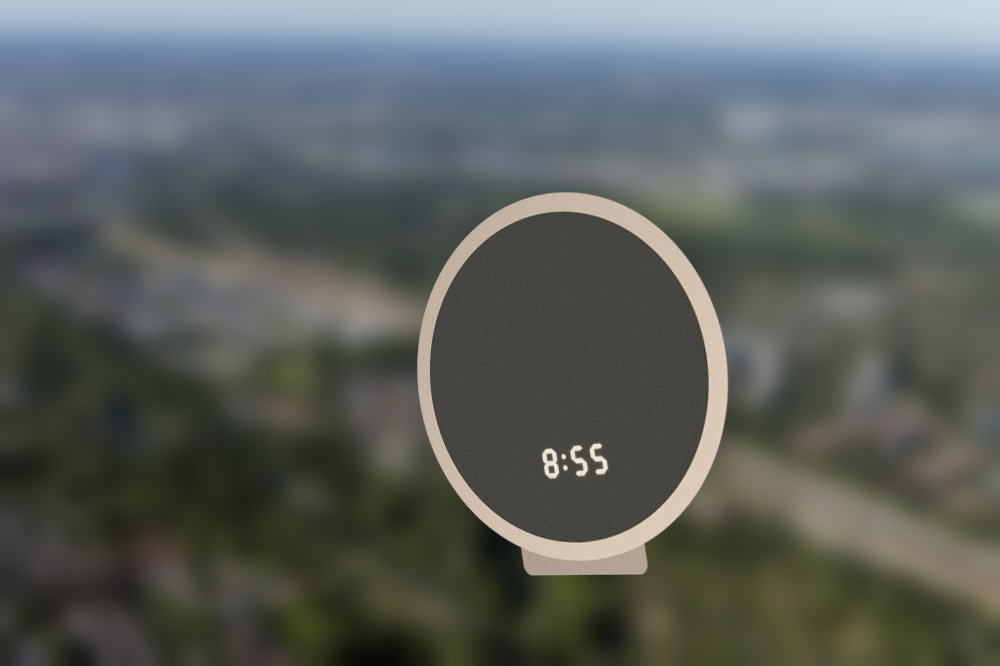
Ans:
8h55
